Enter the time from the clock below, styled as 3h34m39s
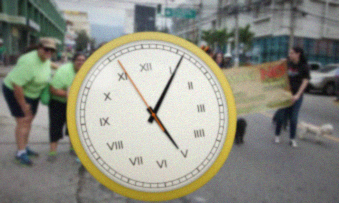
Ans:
5h05m56s
